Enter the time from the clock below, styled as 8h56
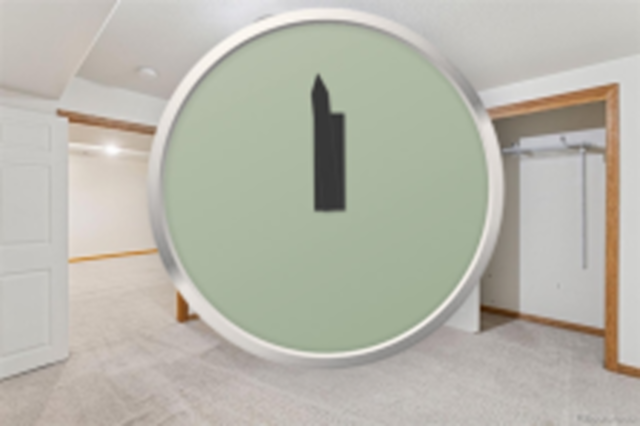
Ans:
11h59
